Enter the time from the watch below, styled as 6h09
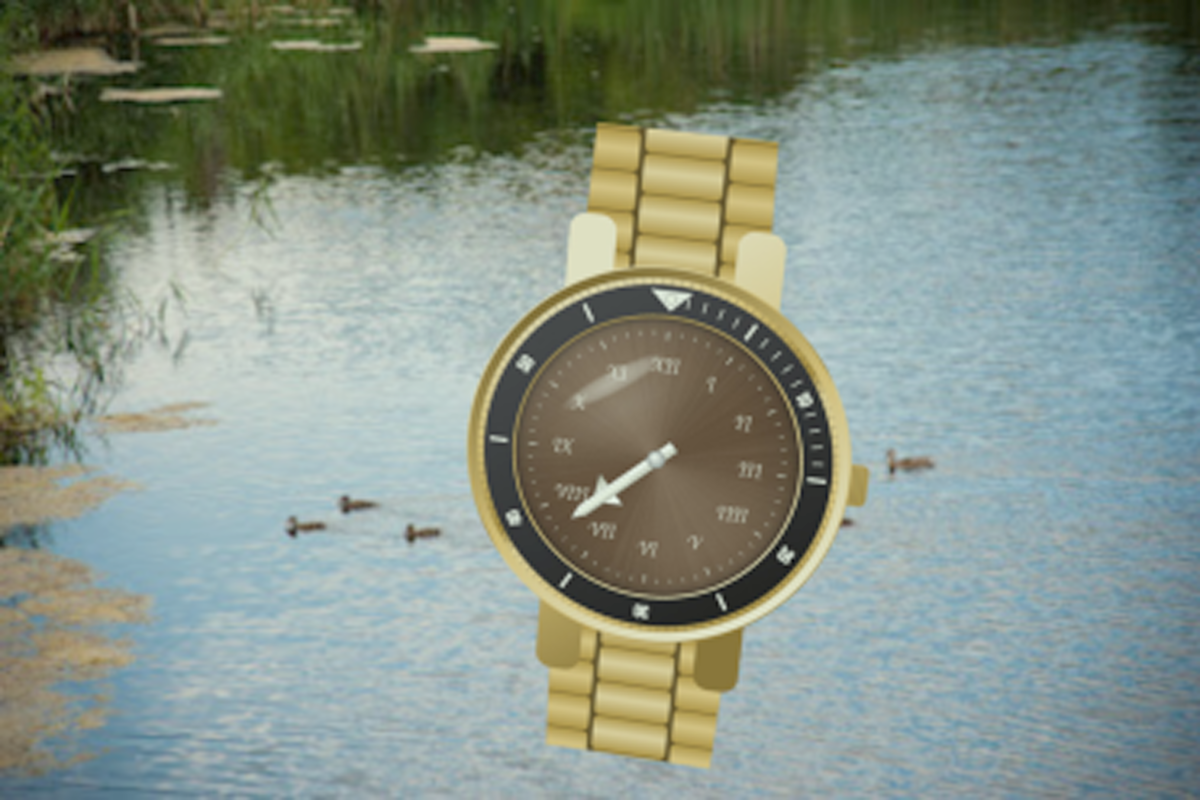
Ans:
7h38
